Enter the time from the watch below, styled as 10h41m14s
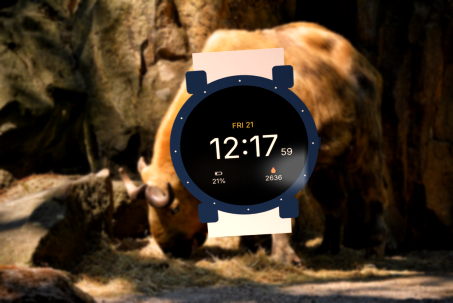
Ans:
12h17m59s
